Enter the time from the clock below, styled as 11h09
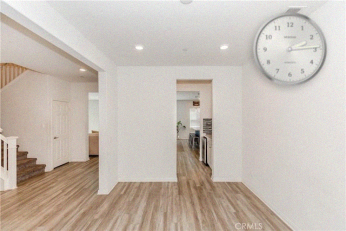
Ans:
2h14
